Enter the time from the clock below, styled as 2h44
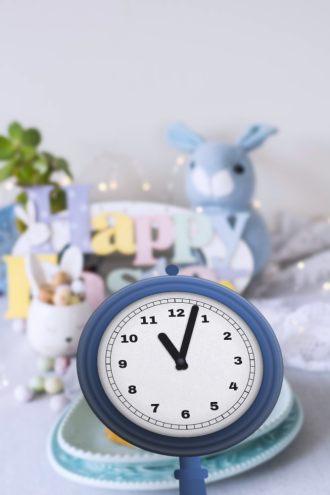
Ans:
11h03
